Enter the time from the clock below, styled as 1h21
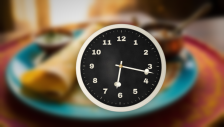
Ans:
6h17
